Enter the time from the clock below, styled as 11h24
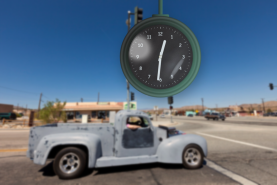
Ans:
12h31
